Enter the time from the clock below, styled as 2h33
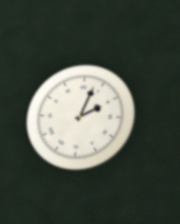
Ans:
2h03
